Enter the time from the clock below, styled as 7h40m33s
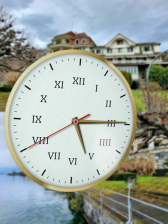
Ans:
5h14m40s
